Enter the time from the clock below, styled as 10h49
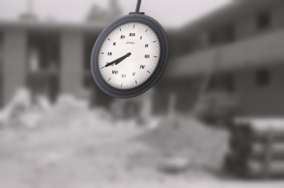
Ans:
7h40
